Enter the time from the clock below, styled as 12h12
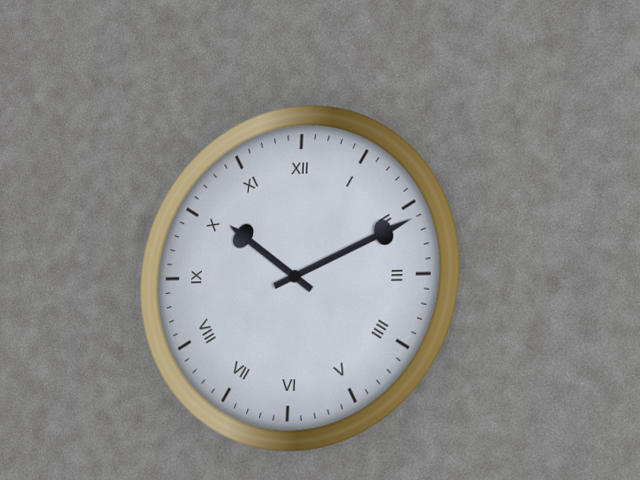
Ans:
10h11
